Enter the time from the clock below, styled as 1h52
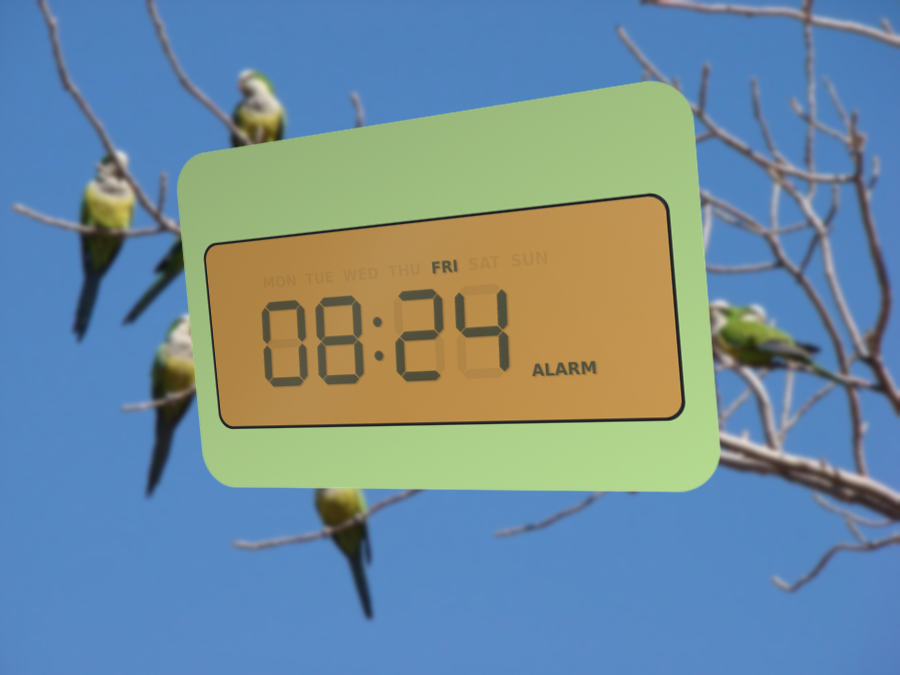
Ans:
8h24
